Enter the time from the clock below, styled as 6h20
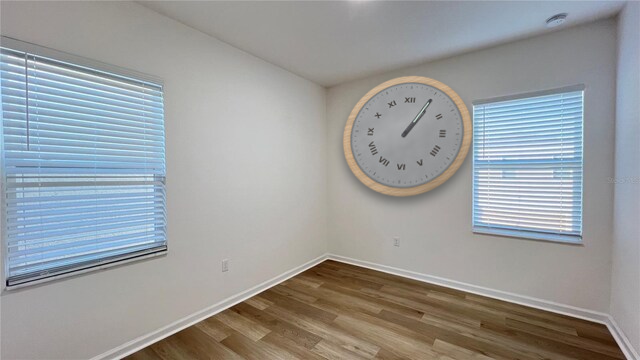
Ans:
1h05
